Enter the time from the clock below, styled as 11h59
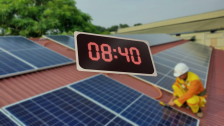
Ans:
8h40
